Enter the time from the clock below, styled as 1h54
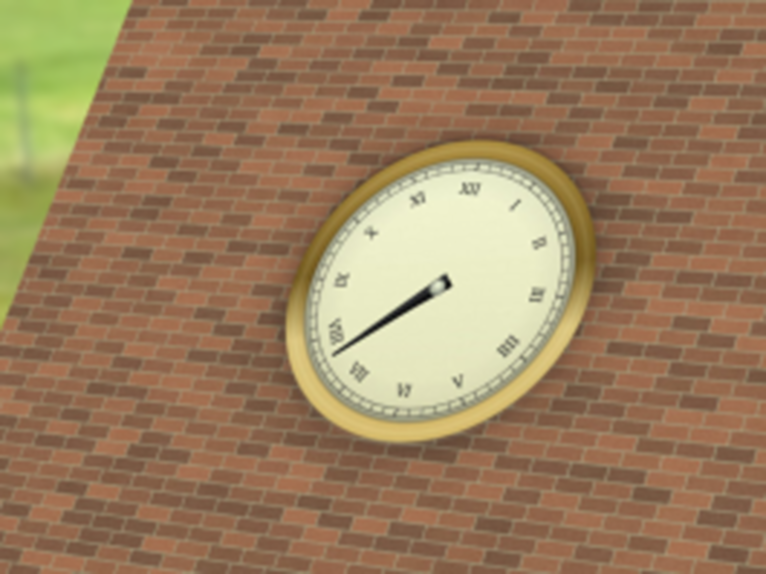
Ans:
7h38
